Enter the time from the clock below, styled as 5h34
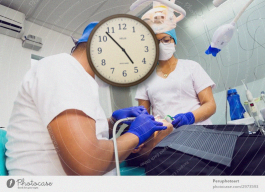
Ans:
4h53
